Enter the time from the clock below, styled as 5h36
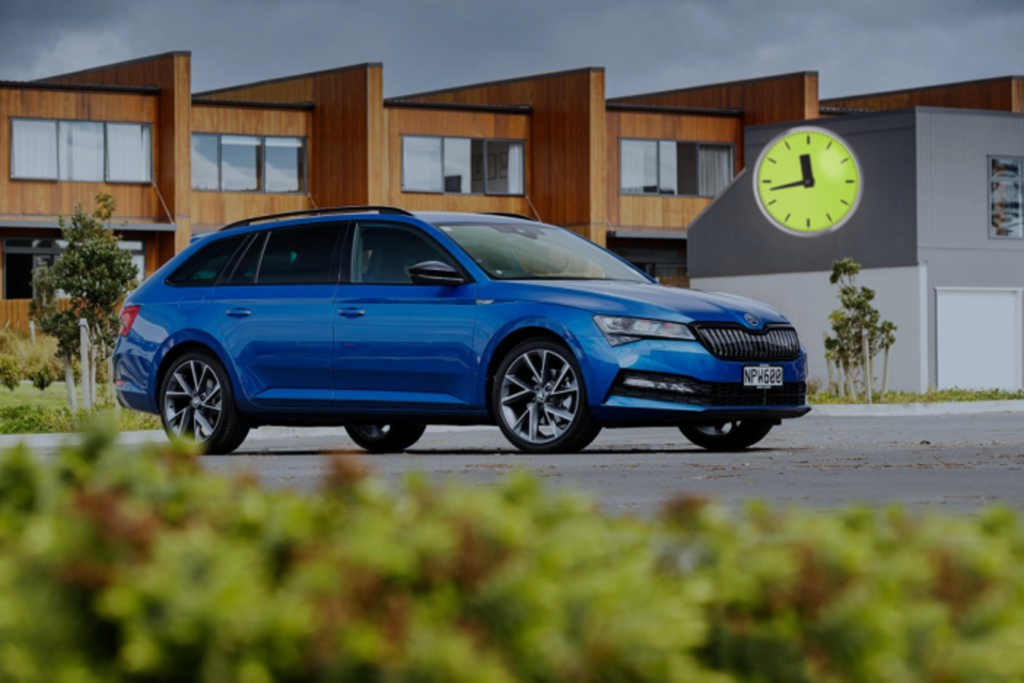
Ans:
11h43
